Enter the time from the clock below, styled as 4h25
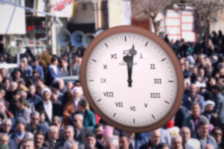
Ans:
12h02
